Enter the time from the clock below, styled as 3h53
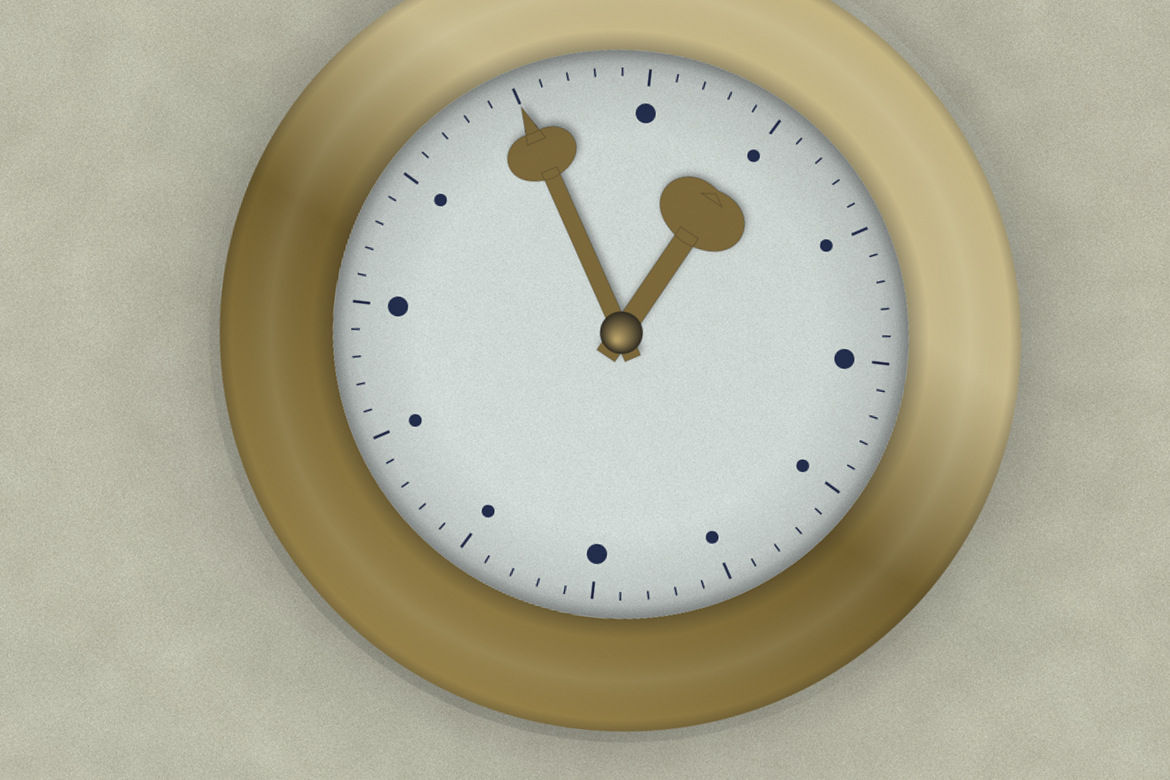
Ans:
12h55
